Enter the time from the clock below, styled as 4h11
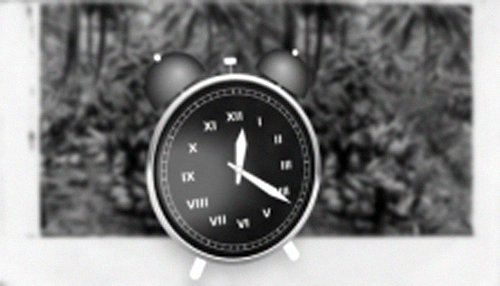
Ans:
12h21
